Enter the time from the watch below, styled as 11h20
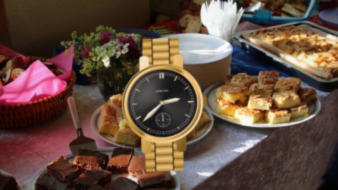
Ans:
2h38
